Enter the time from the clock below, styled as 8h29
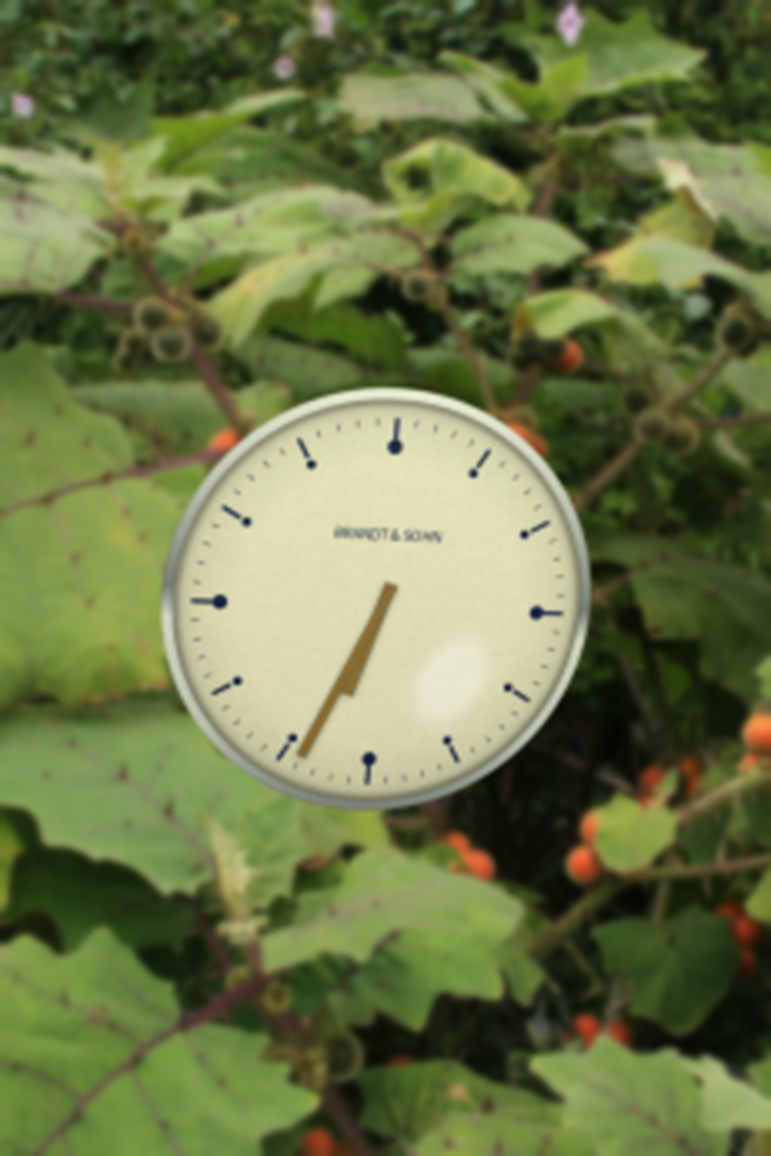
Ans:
6h34
